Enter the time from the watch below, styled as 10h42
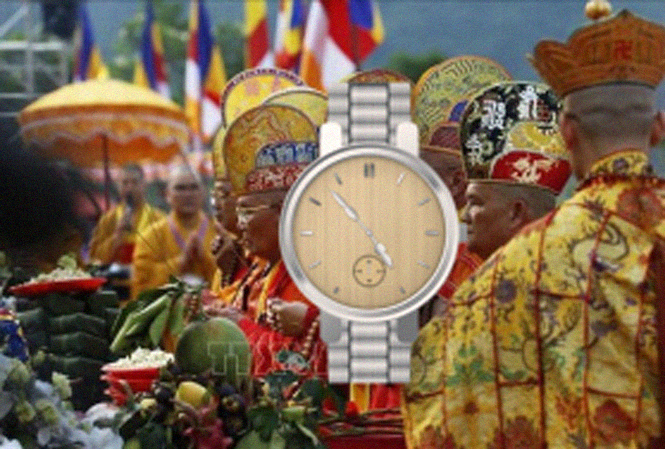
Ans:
4h53
